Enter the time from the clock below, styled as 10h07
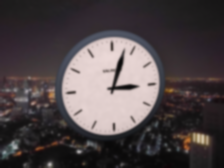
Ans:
3h03
